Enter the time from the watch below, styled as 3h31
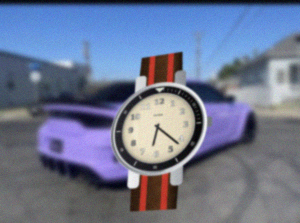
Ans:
6h22
